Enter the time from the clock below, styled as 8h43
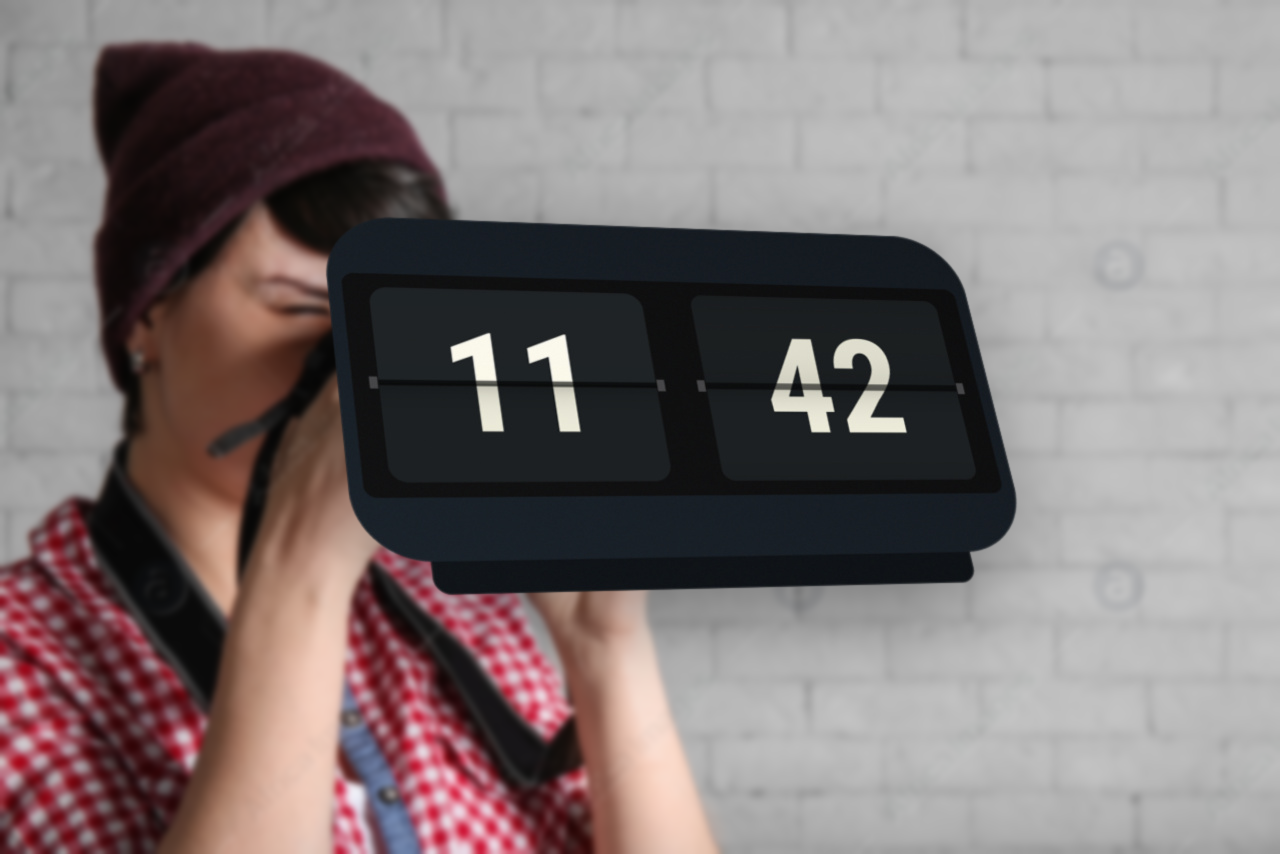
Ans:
11h42
